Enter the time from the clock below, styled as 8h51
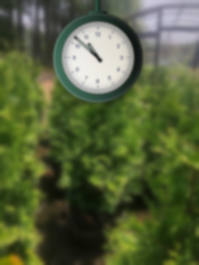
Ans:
10h52
